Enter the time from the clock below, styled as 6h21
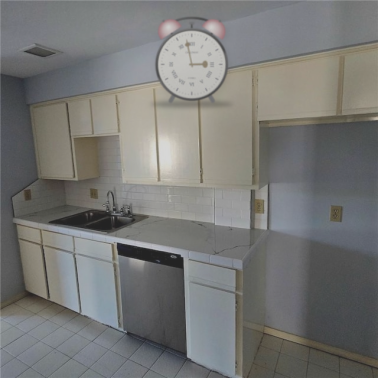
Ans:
2h58
